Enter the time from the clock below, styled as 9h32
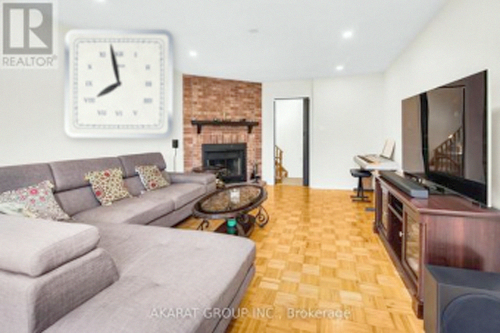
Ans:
7h58
